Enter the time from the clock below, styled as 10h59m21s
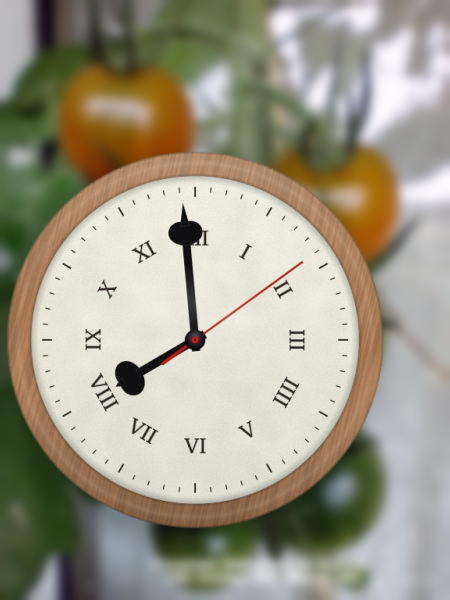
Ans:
7h59m09s
